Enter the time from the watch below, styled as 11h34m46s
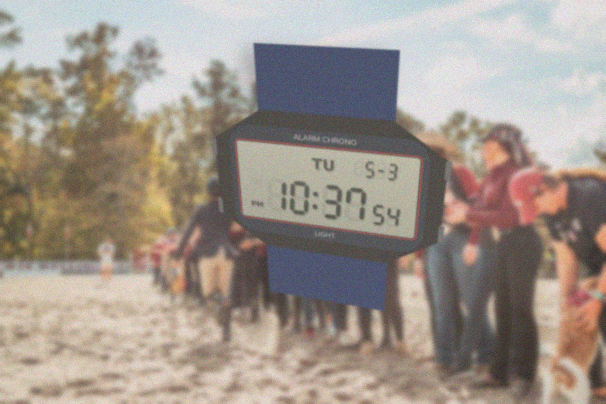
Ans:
10h37m54s
